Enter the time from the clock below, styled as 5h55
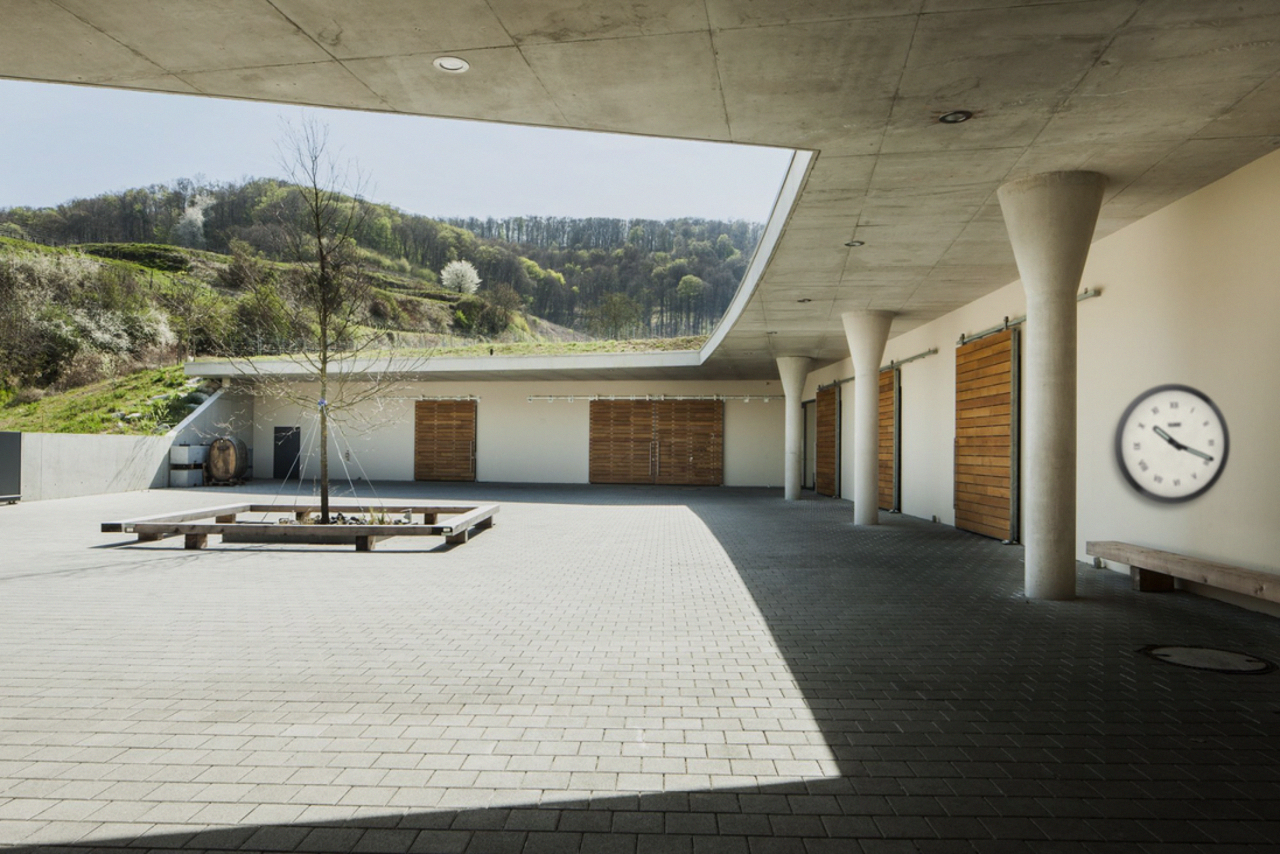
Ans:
10h19
